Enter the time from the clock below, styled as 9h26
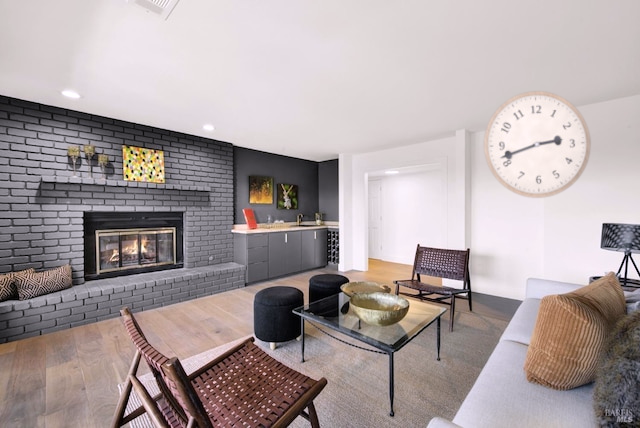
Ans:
2h42
